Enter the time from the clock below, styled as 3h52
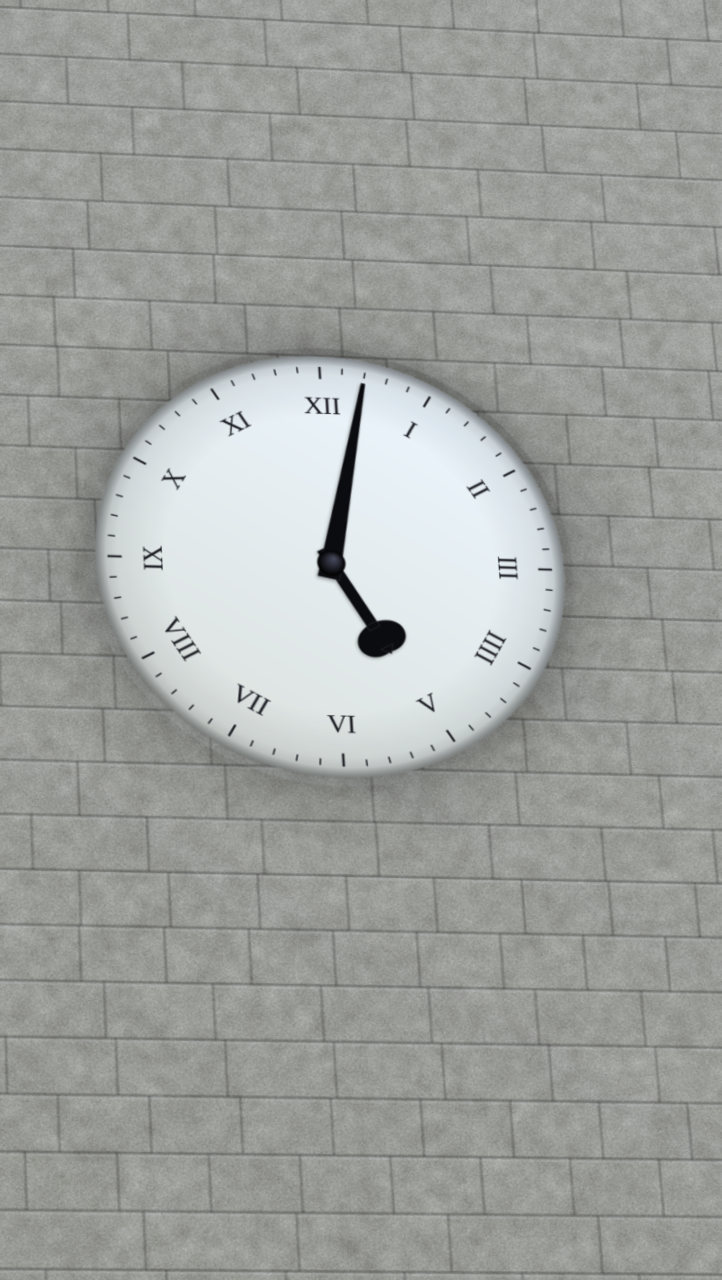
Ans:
5h02
